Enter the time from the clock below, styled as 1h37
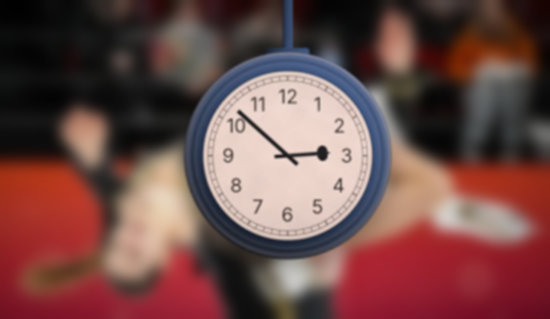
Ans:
2h52
